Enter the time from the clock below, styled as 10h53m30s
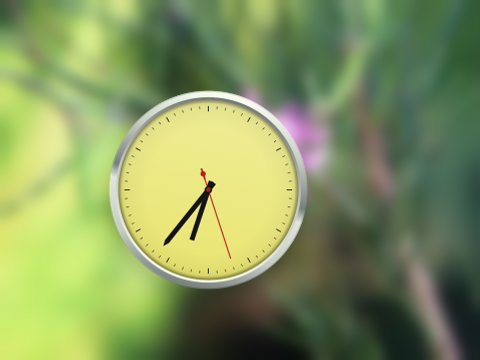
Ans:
6h36m27s
